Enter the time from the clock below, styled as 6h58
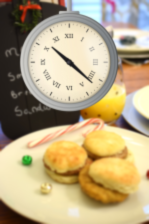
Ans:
10h22
